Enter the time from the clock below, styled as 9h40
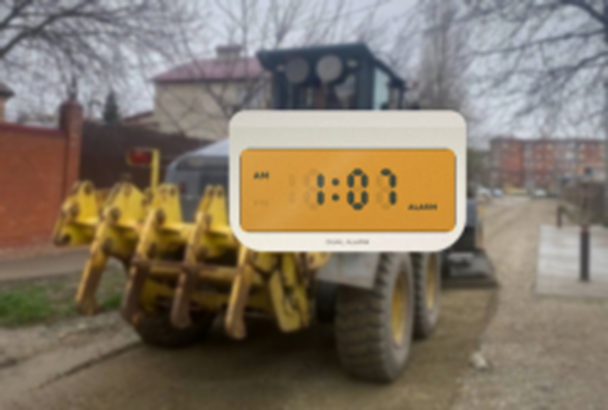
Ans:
1h07
